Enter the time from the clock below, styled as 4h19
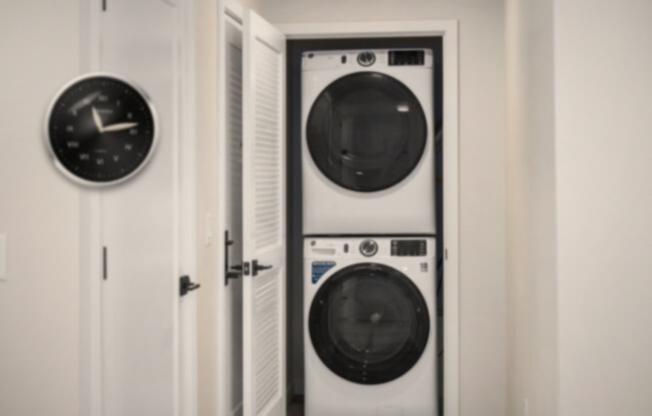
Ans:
11h13
